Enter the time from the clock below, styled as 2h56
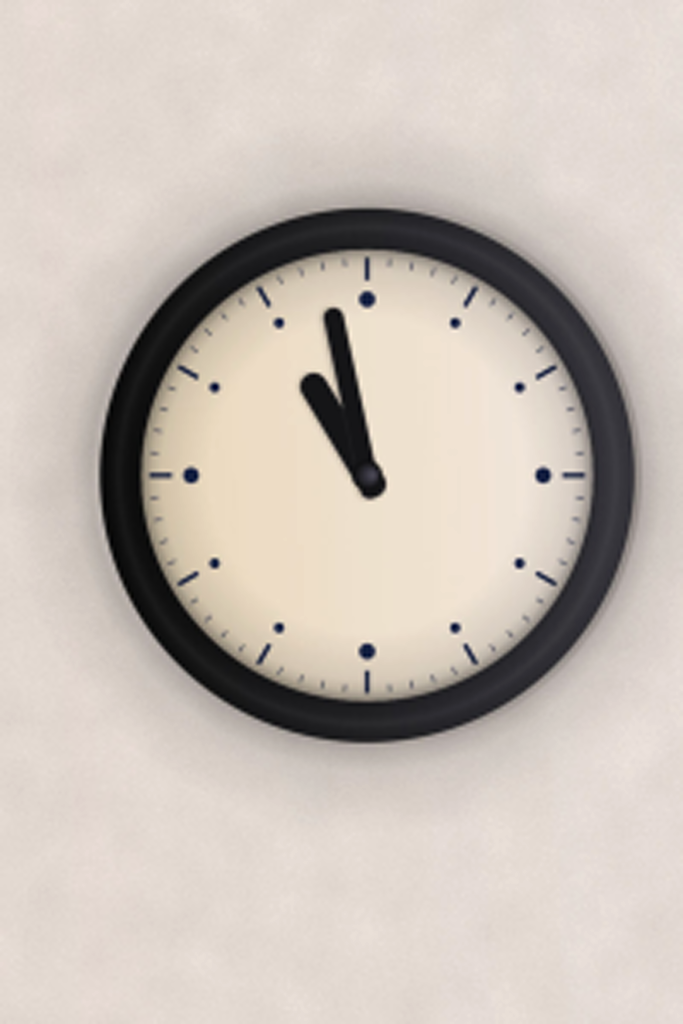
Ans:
10h58
